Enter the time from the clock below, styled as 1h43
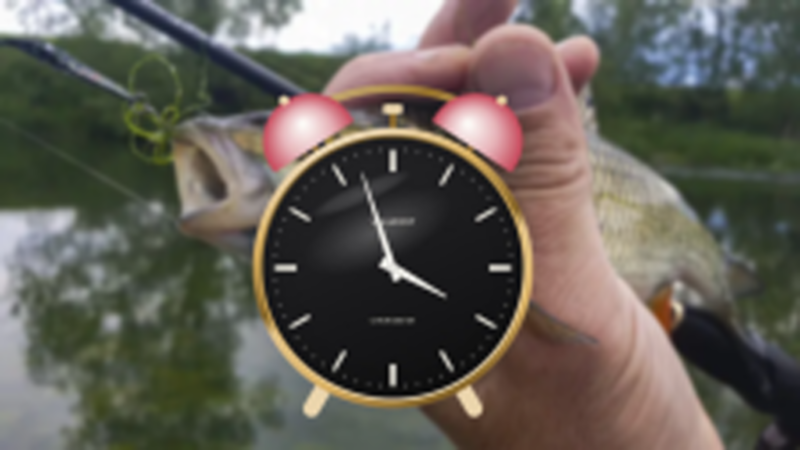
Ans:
3h57
